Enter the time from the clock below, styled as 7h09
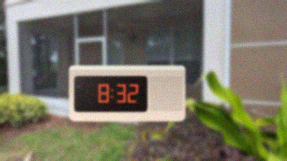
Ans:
8h32
